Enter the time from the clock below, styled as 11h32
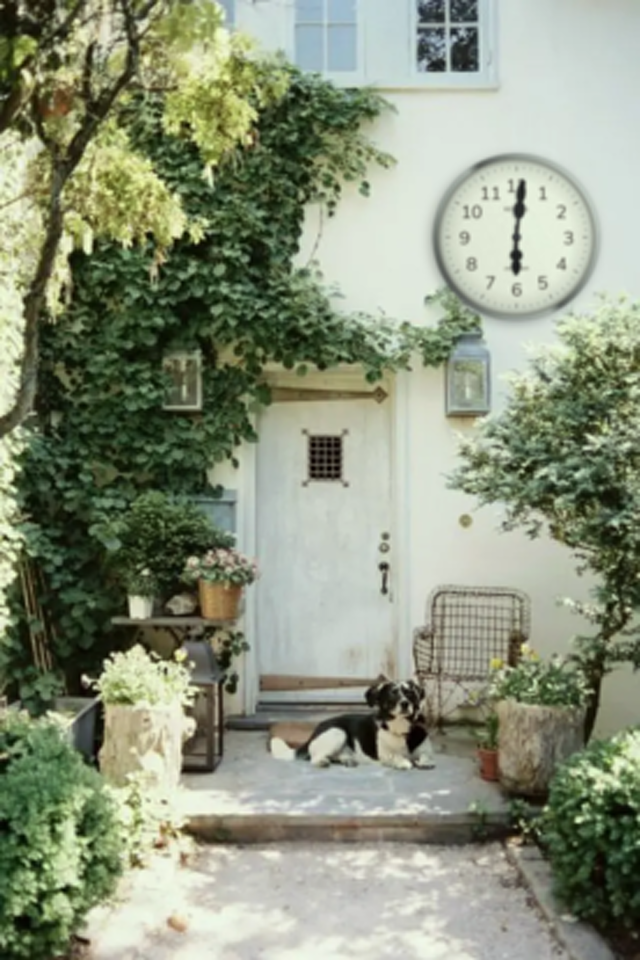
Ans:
6h01
